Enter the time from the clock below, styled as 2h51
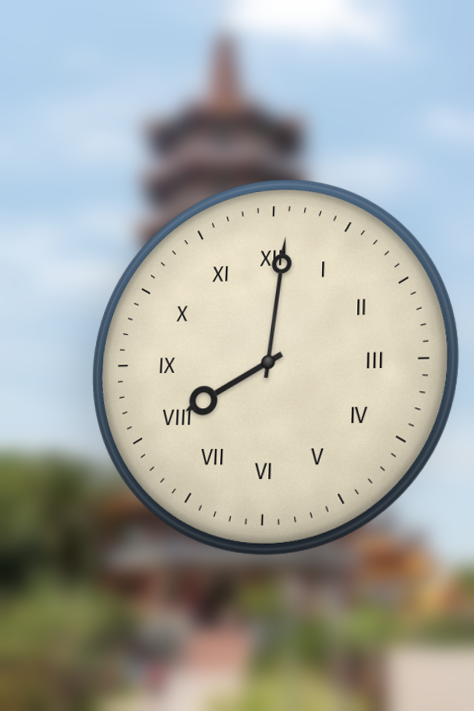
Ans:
8h01
